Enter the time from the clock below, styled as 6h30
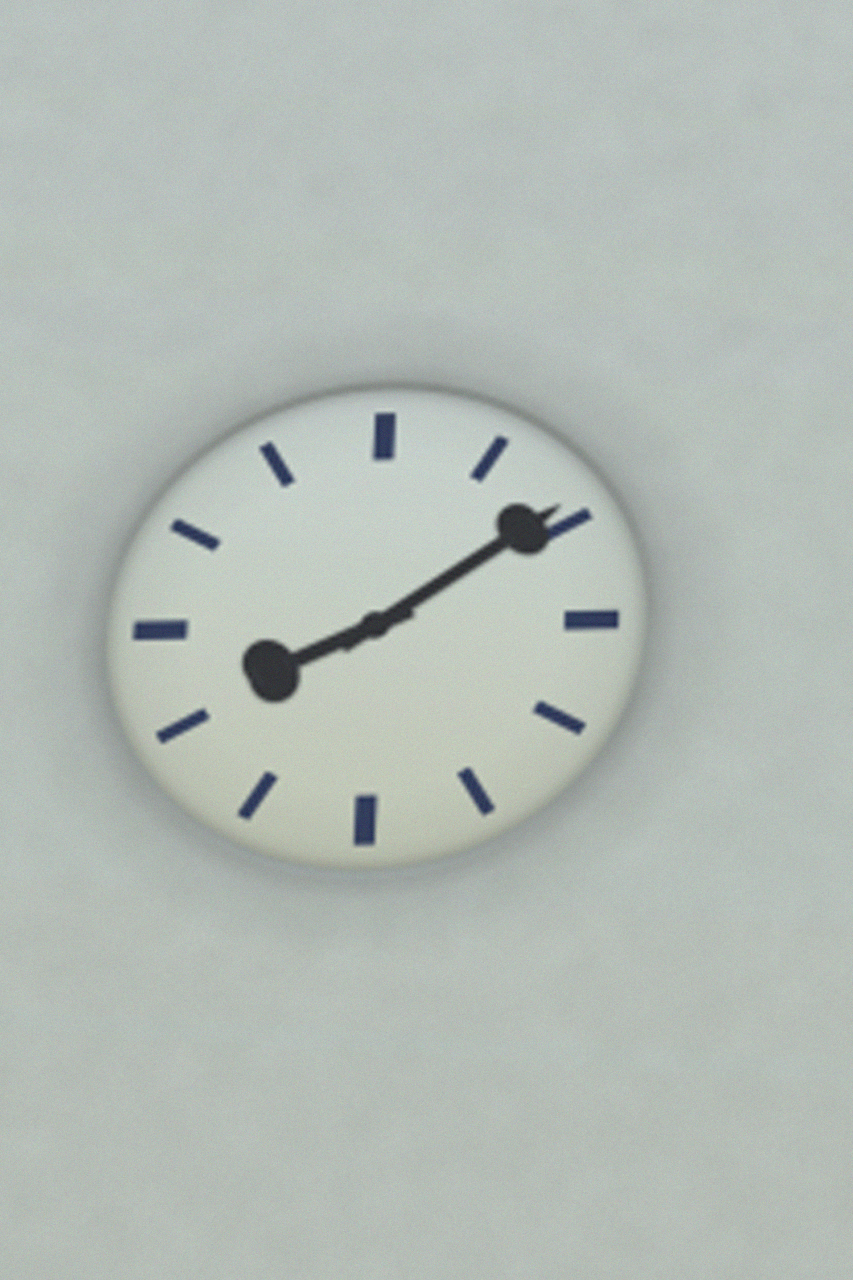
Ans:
8h09
